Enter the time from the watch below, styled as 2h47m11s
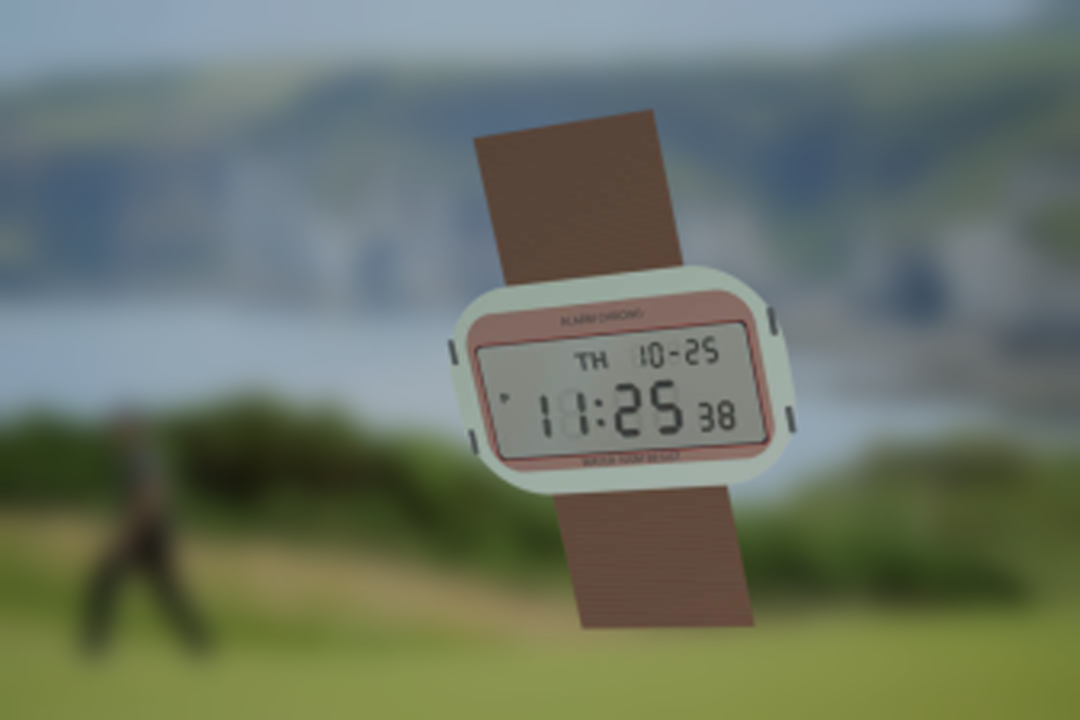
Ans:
11h25m38s
